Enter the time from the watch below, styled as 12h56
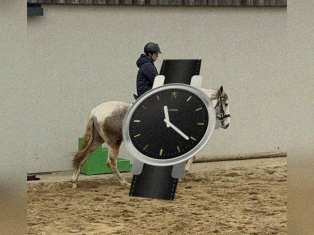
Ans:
11h21
